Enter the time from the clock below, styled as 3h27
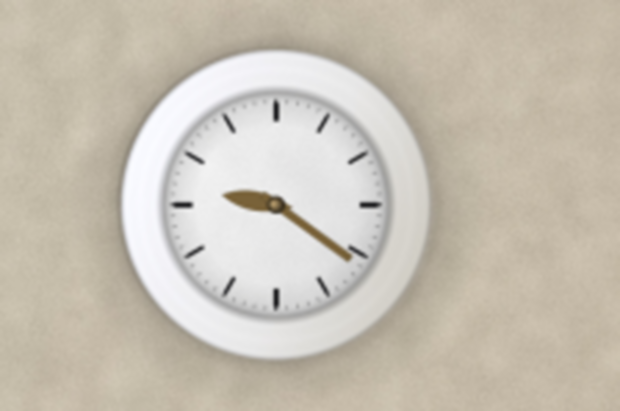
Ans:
9h21
